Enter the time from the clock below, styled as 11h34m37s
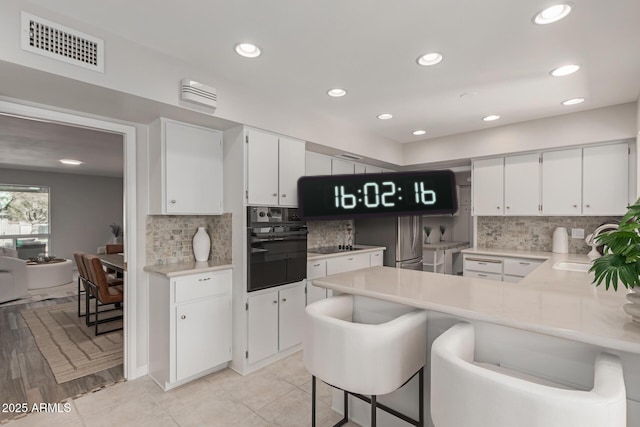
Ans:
16h02m16s
